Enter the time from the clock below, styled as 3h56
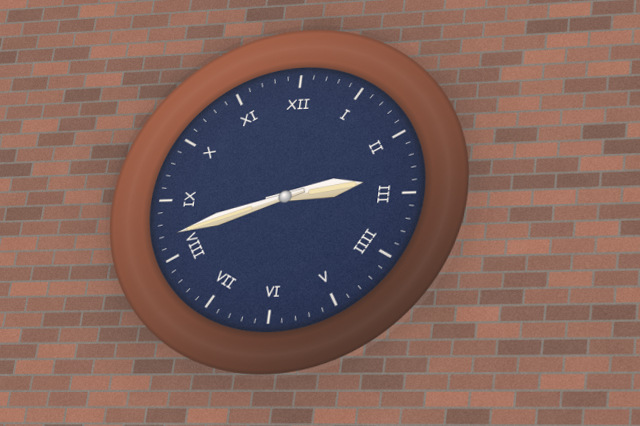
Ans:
2h42
